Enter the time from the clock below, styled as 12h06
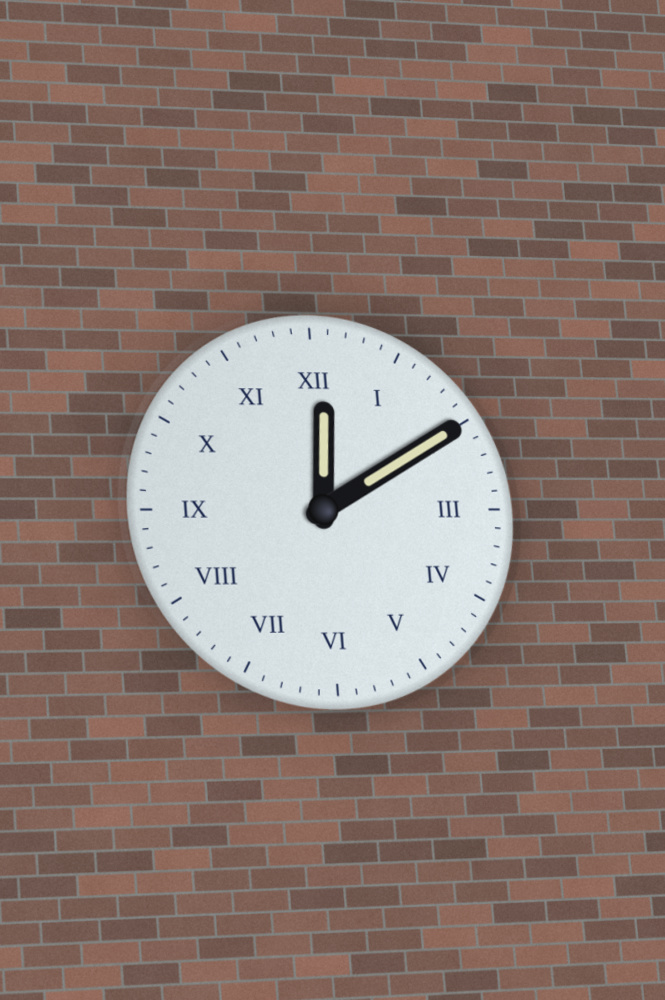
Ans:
12h10
